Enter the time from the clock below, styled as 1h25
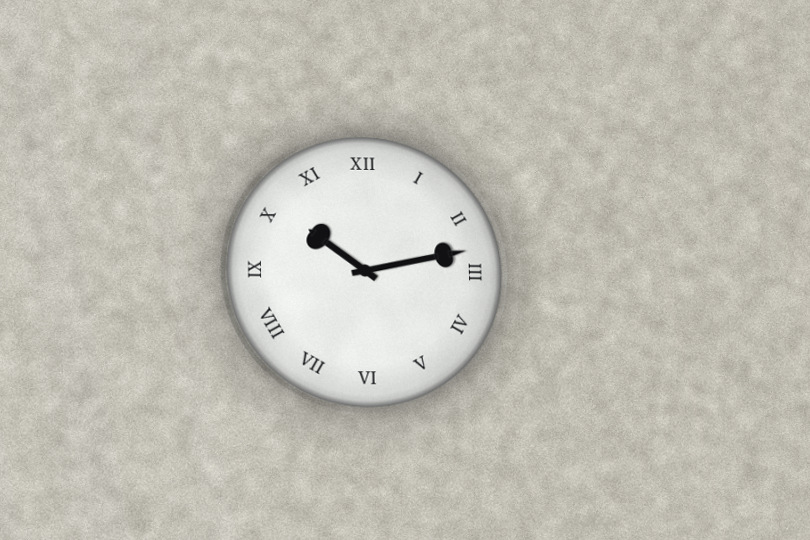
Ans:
10h13
